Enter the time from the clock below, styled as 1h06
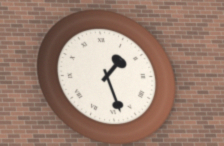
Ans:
1h28
